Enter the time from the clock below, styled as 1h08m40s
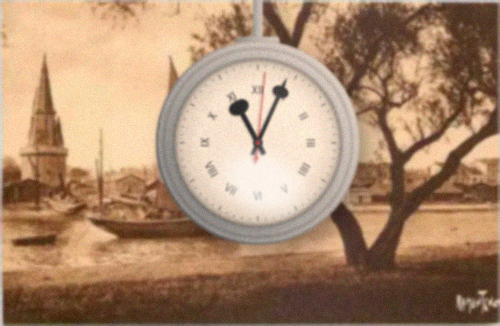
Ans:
11h04m01s
